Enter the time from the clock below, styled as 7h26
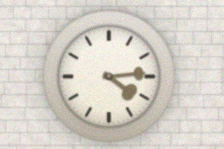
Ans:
4h14
